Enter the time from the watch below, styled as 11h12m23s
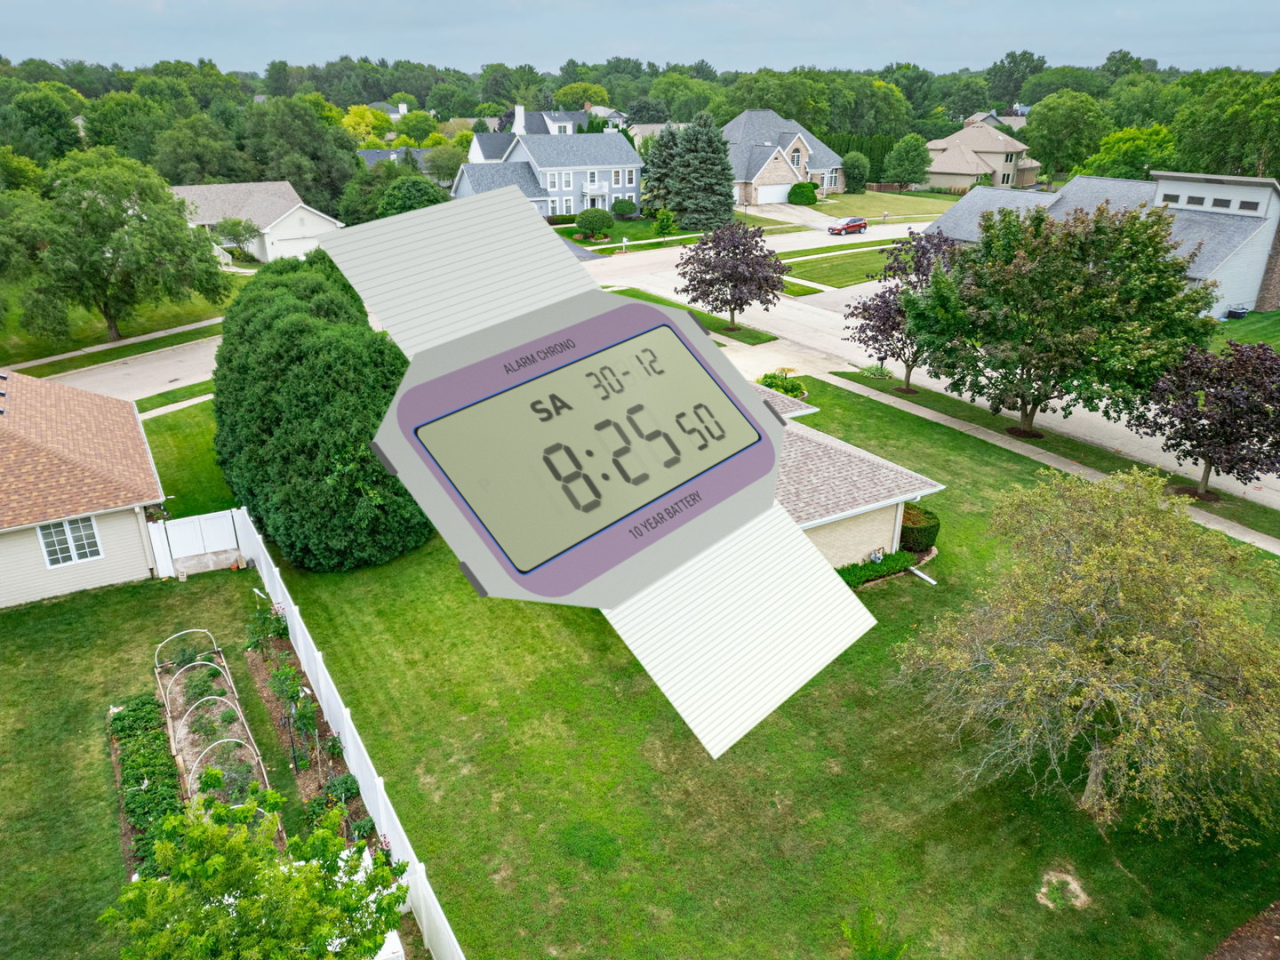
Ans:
8h25m50s
